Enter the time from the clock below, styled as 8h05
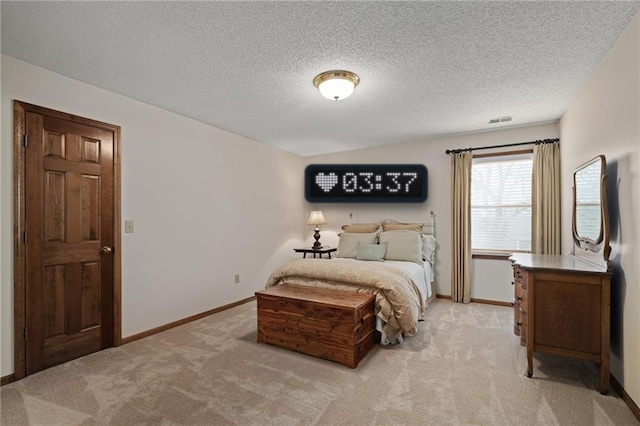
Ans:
3h37
